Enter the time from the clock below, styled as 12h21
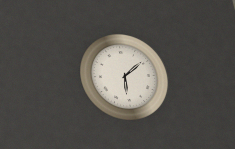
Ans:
6h09
